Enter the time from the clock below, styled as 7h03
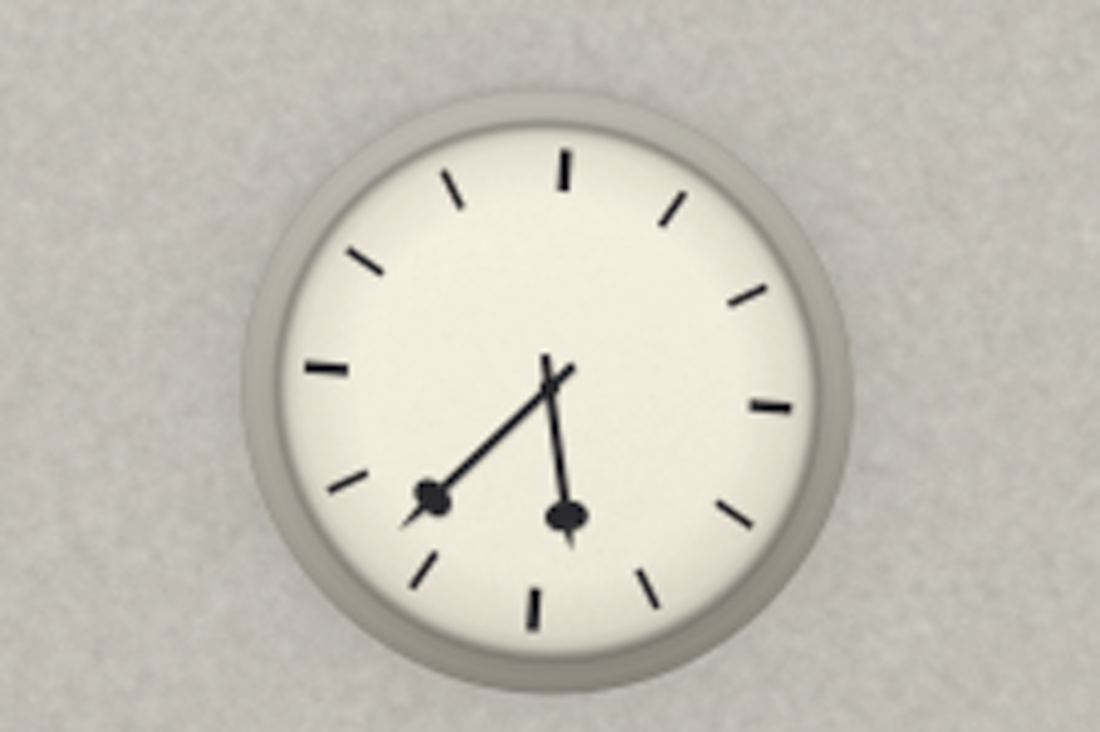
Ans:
5h37
